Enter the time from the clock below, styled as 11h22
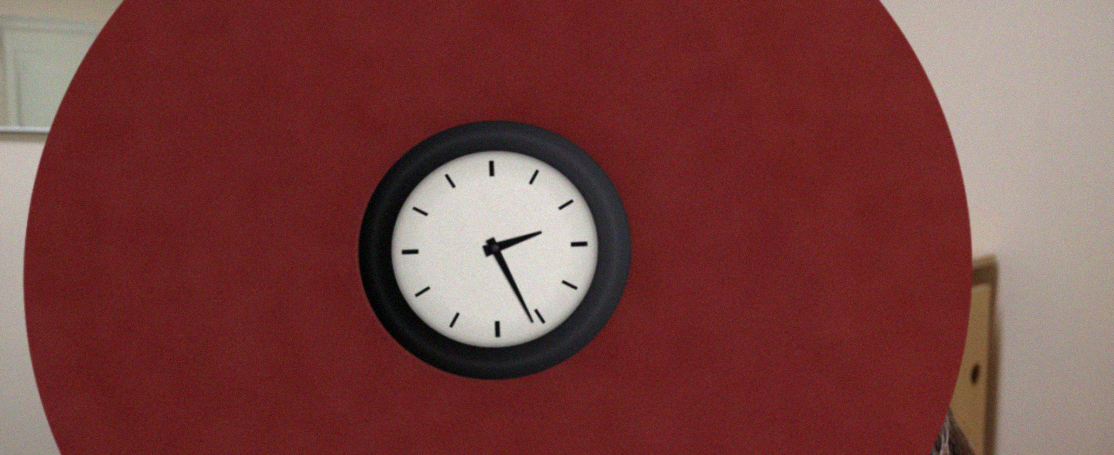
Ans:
2h26
